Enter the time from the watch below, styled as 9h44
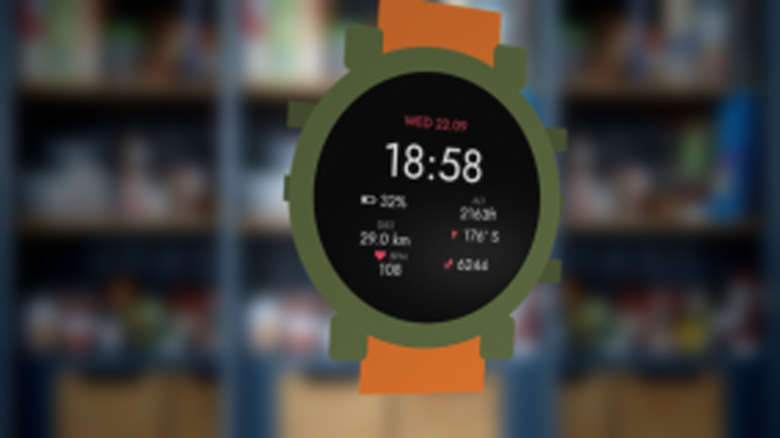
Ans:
18h58
